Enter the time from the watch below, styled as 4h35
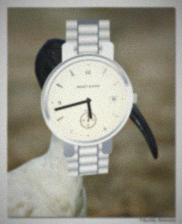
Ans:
5h43
